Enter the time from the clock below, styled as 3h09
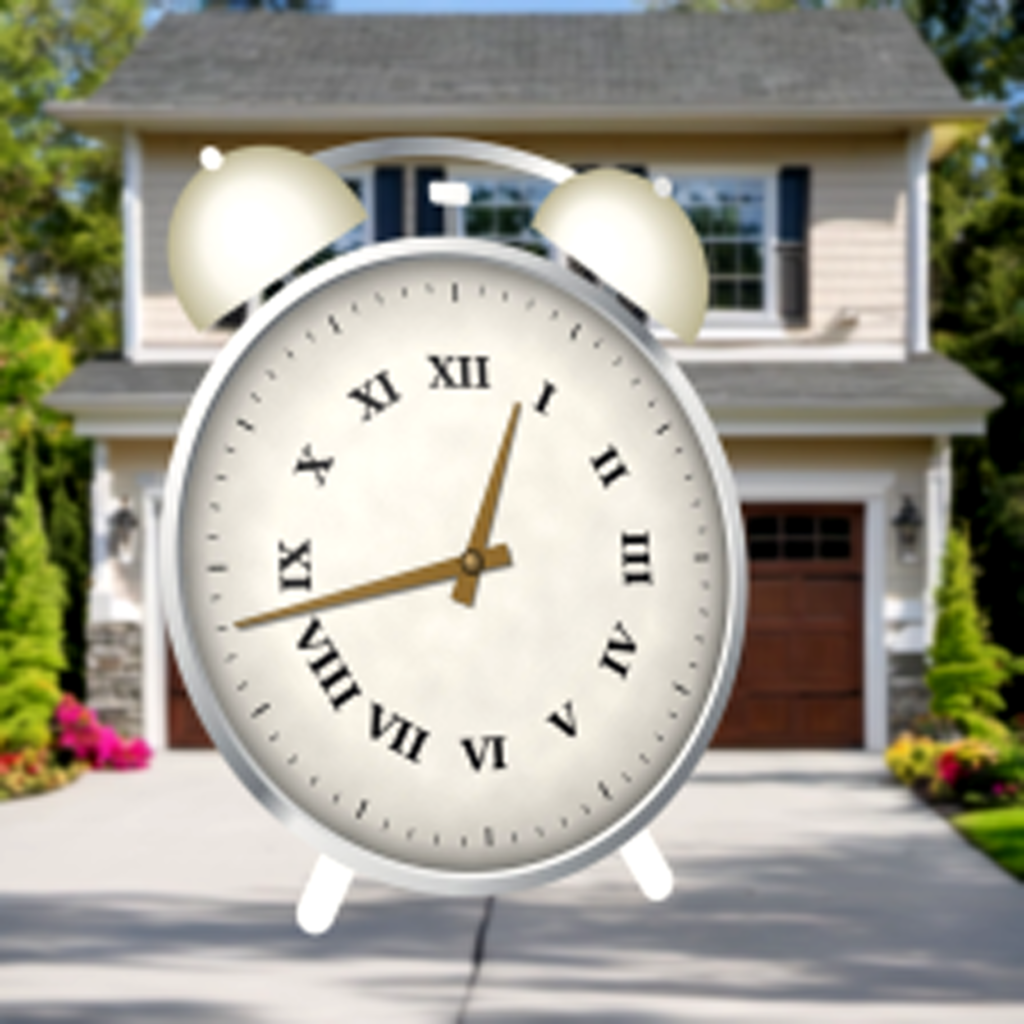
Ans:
12h43
